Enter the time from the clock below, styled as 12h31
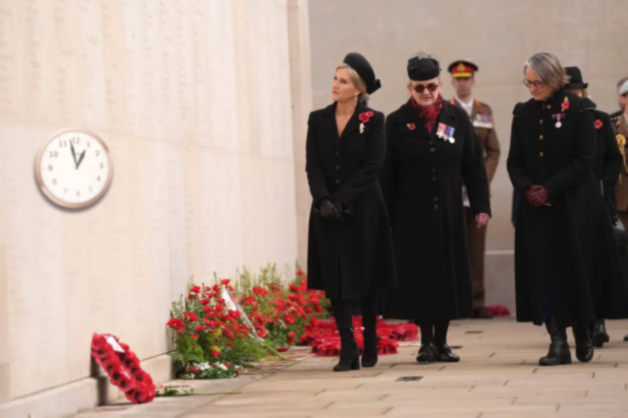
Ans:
12h58
